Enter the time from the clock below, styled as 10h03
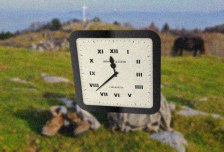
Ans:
11h38
